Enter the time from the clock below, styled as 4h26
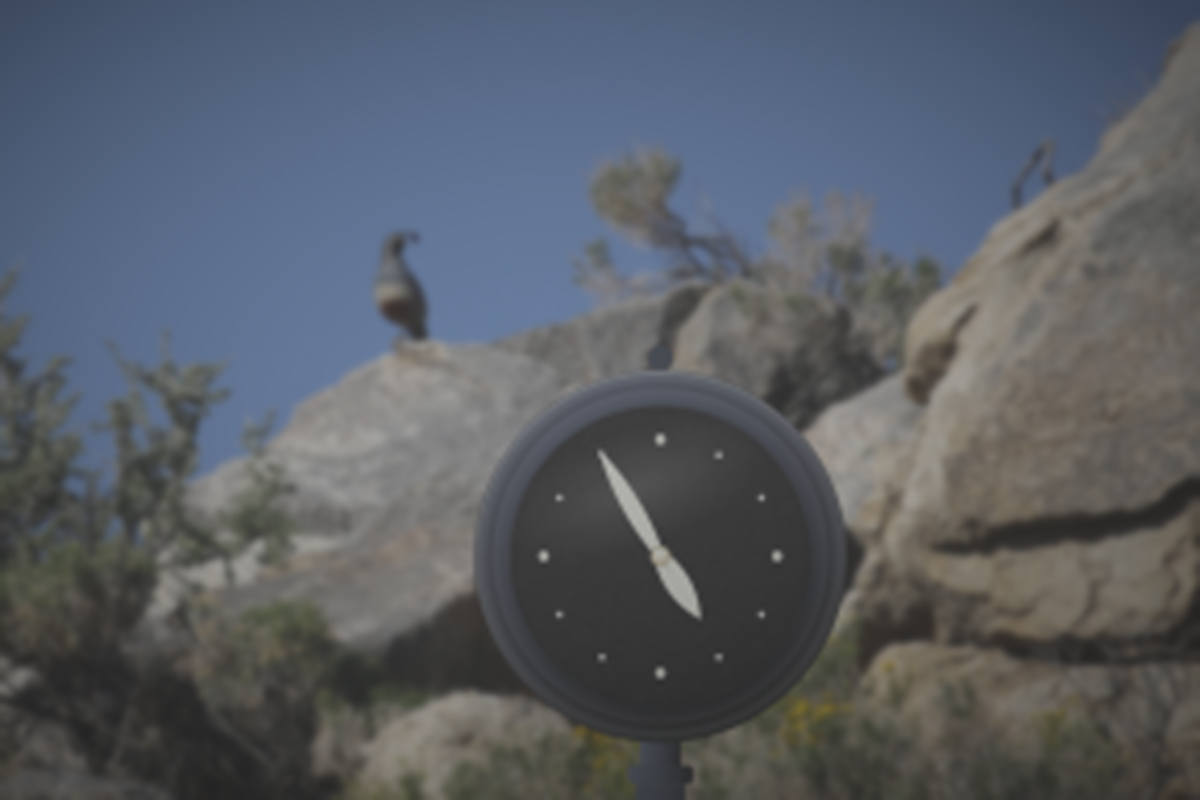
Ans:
4h55
